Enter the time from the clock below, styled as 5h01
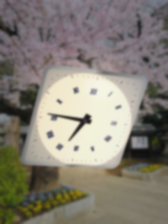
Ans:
6h46
